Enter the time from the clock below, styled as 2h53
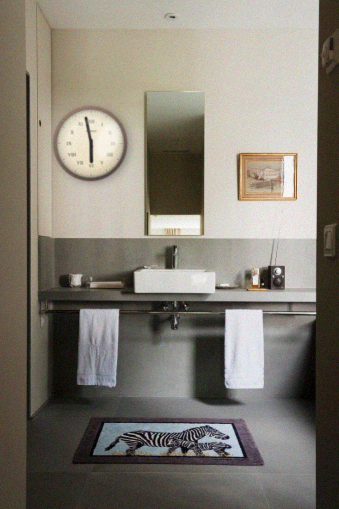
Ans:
5h58
